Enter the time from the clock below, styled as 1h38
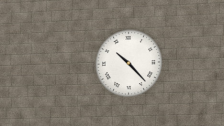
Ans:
10h23
